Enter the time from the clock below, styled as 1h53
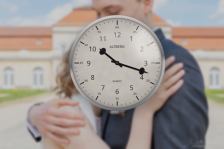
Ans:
10h18
